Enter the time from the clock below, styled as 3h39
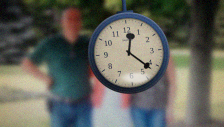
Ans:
12h22
